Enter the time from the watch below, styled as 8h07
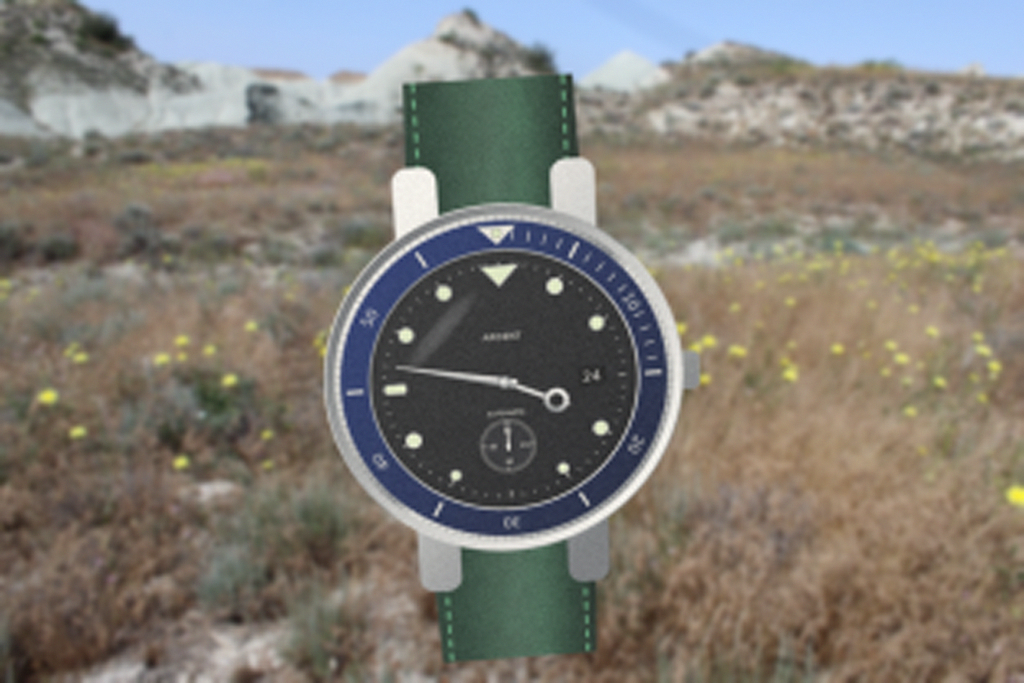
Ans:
3h47
